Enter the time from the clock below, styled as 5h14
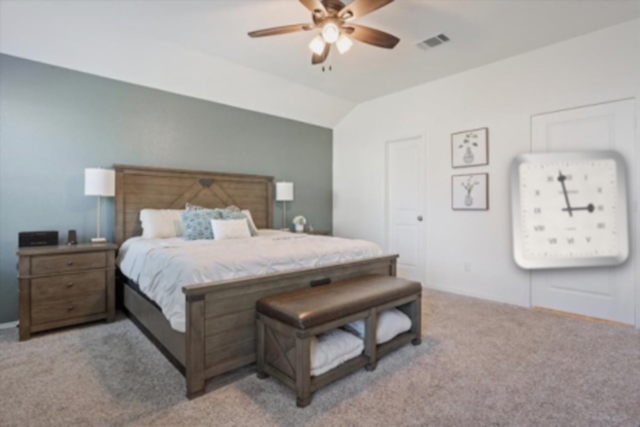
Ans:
2h58
